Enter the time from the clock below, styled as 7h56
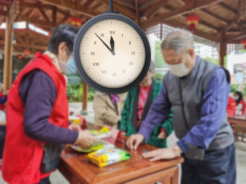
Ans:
11h53
